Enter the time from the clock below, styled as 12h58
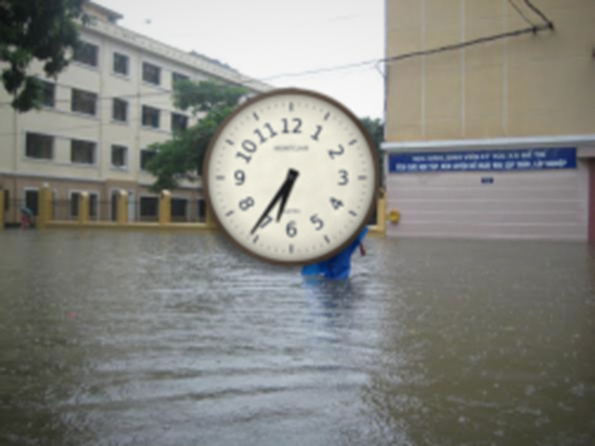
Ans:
6h36
